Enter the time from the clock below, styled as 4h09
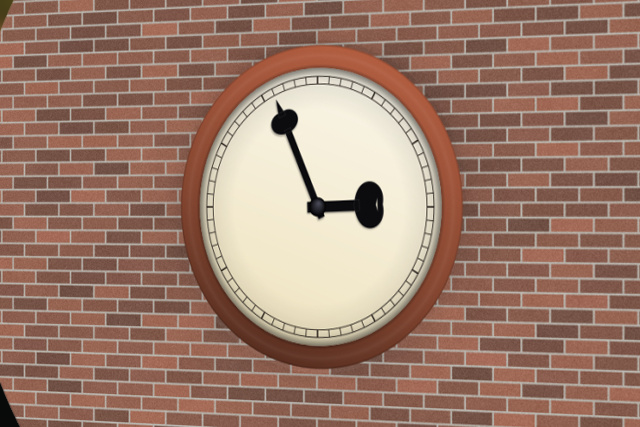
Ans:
2h56
